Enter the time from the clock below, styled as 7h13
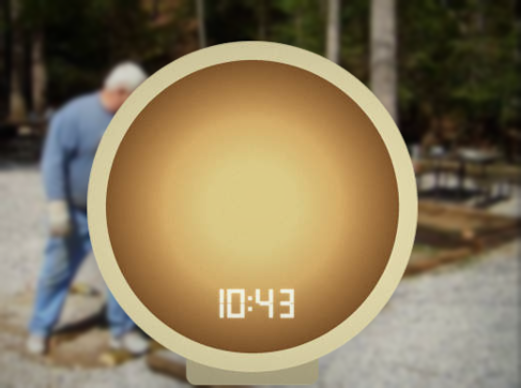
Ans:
10h43
